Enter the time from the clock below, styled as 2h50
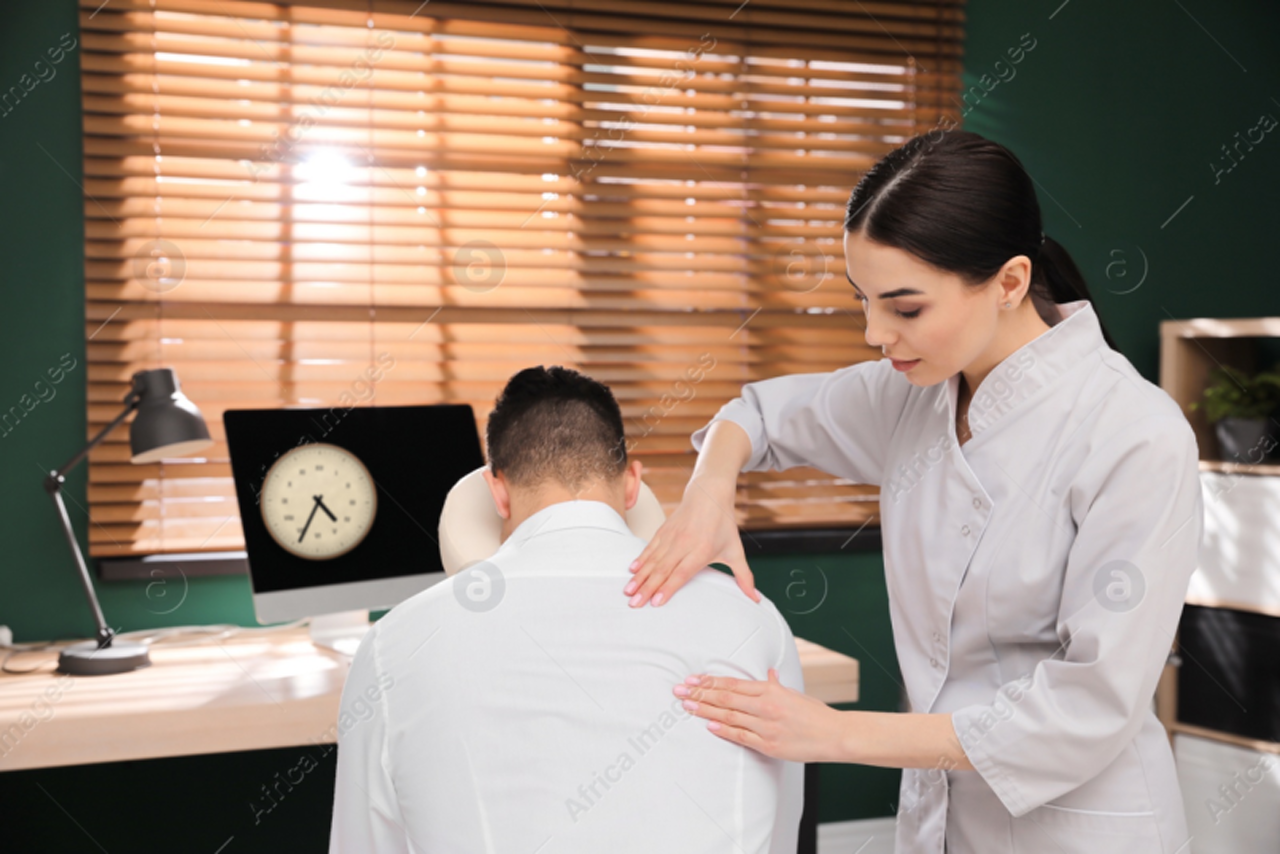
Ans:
4h34
